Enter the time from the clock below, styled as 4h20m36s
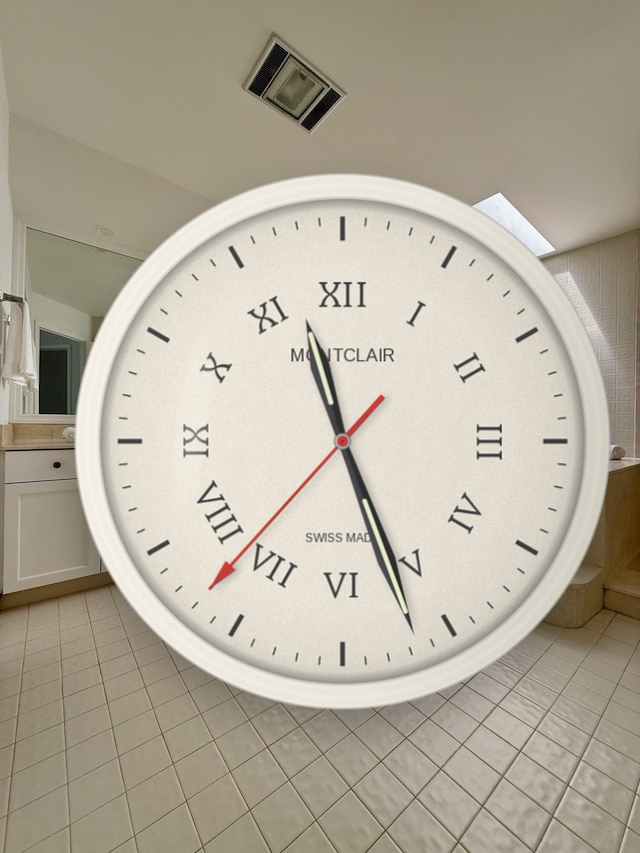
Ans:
11h26m37s
